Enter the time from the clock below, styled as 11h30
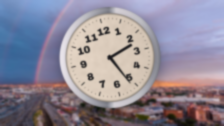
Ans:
2h26
